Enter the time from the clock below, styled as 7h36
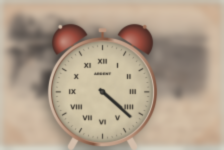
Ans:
4h22
